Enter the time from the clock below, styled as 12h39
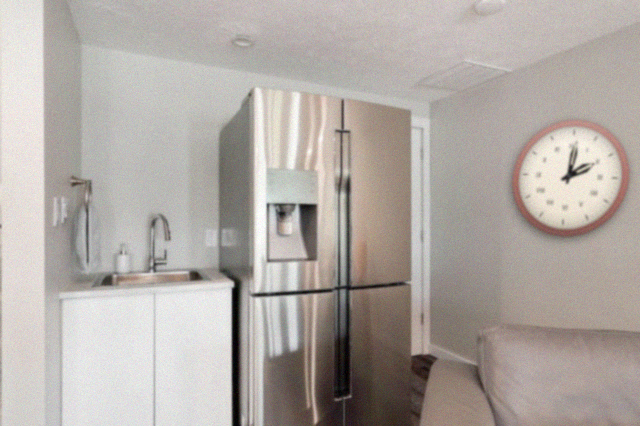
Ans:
2h01
